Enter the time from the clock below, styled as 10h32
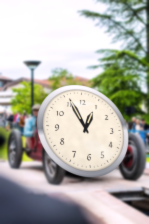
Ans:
12h56
